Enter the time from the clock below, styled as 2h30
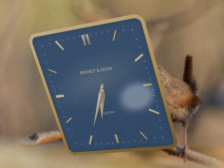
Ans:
6h35
